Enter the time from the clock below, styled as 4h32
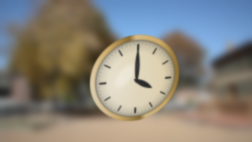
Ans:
4h00
